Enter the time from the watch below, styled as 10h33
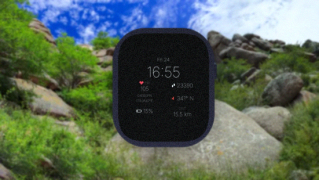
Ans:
16h55
